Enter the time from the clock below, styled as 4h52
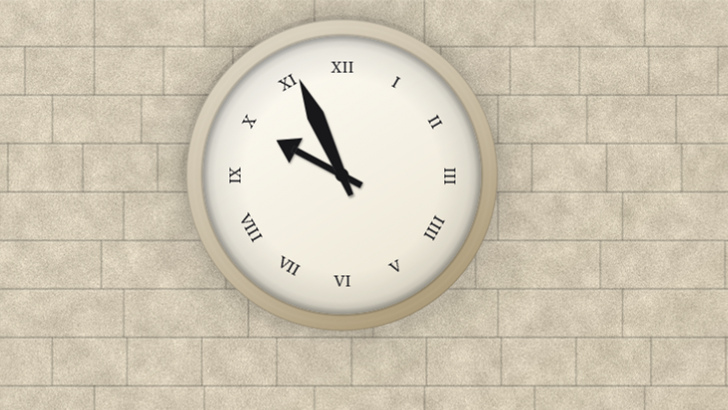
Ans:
9h56
